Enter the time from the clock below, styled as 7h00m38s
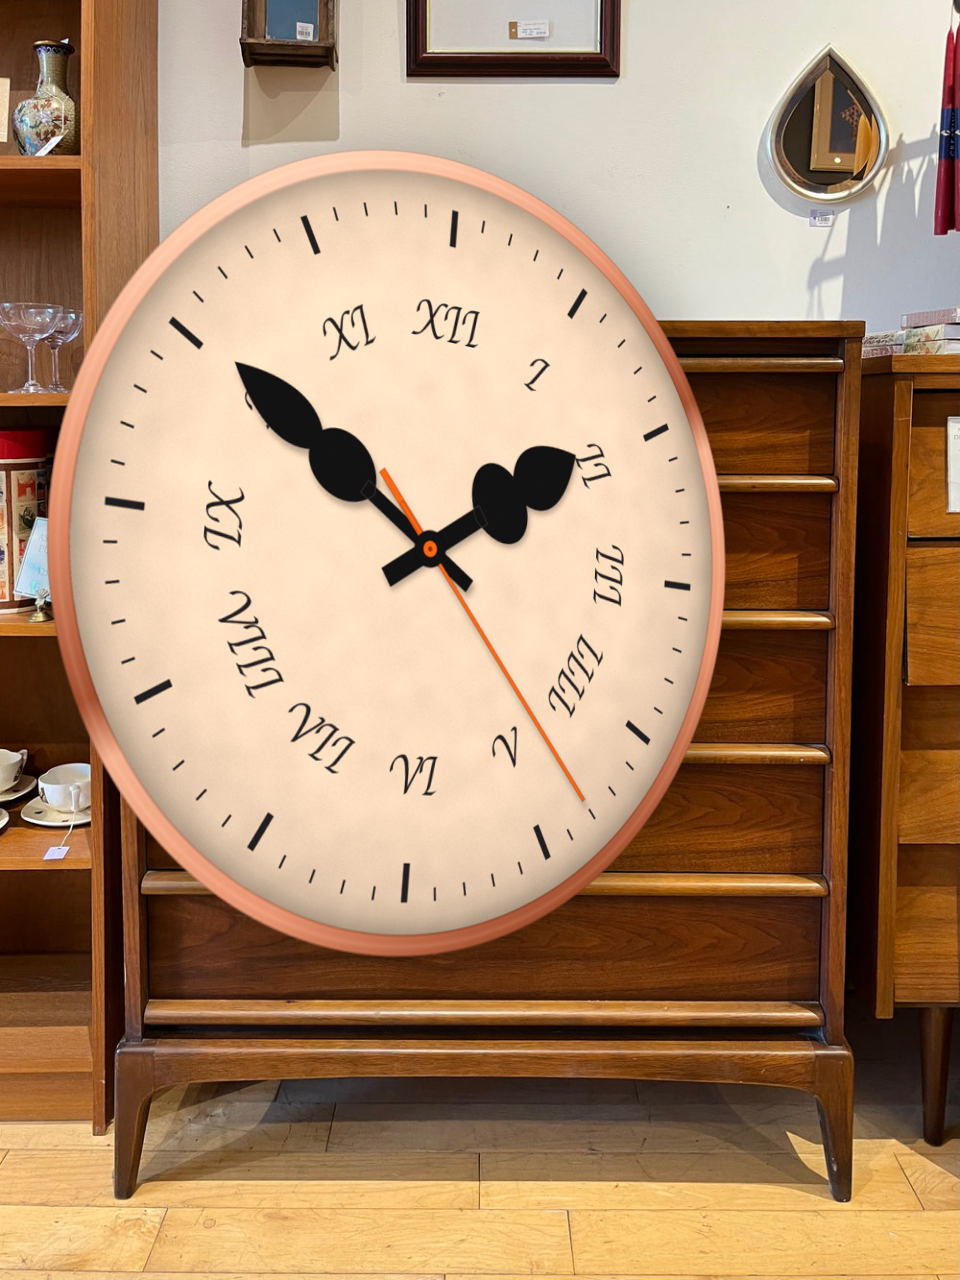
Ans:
1h50m23s
